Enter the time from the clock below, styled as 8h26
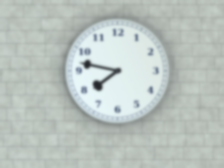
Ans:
7h47
